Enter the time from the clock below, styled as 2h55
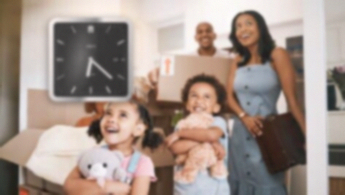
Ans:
6h22
